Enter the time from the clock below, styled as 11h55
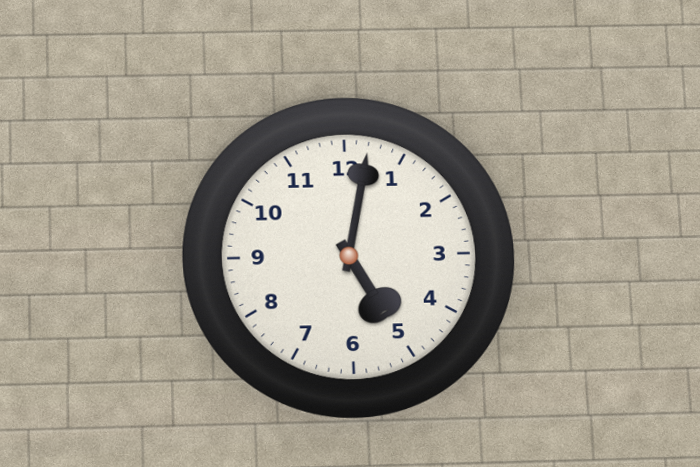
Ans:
5h02
